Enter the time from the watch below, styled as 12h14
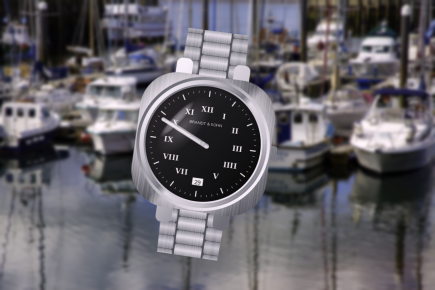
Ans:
9h49
